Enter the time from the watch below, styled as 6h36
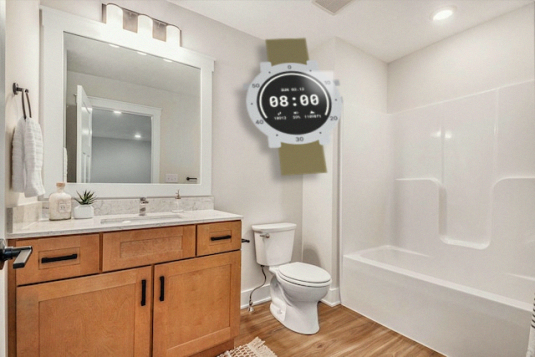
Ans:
8h00
